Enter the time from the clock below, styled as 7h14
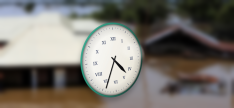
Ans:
4h34
